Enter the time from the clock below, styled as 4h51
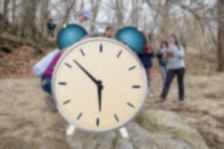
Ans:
5h52
